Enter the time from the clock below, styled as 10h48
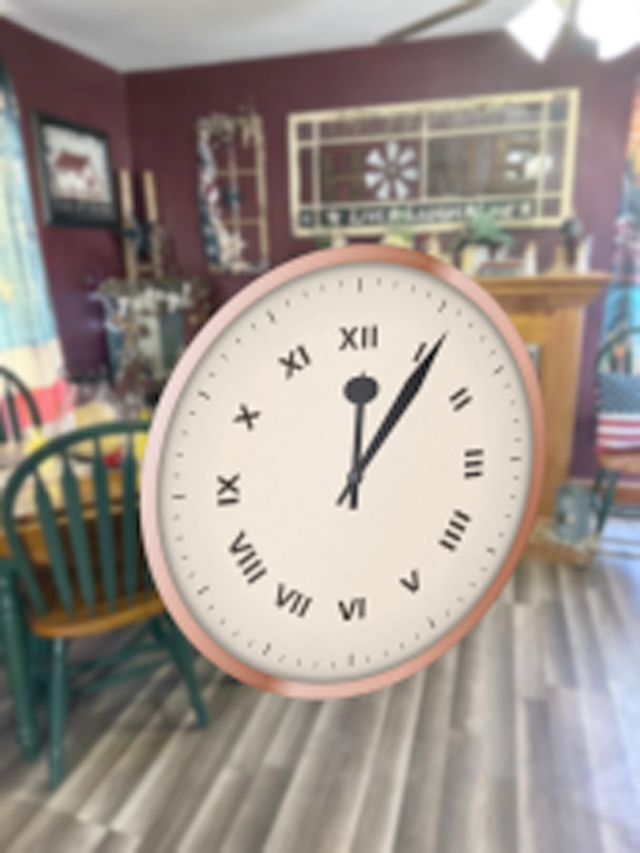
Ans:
12h06
